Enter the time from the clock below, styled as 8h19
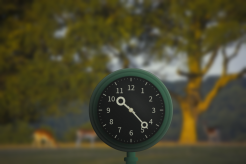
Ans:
10h23
